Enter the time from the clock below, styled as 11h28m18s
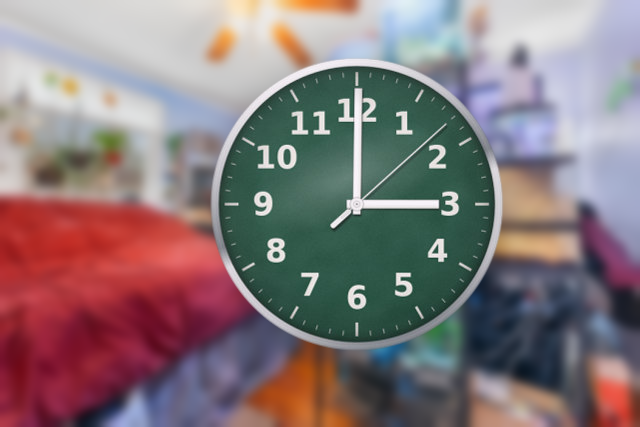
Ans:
3h00m08s
